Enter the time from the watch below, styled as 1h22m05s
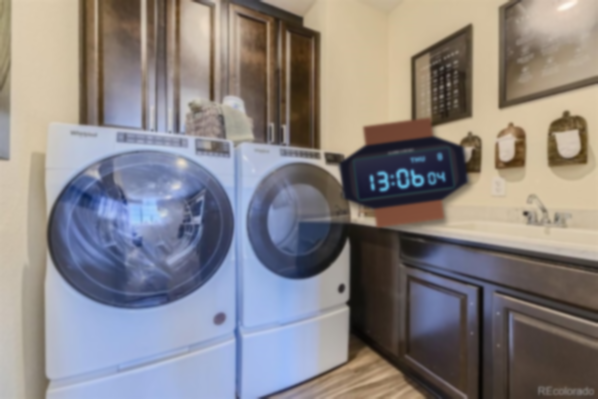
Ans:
13h06m04s
